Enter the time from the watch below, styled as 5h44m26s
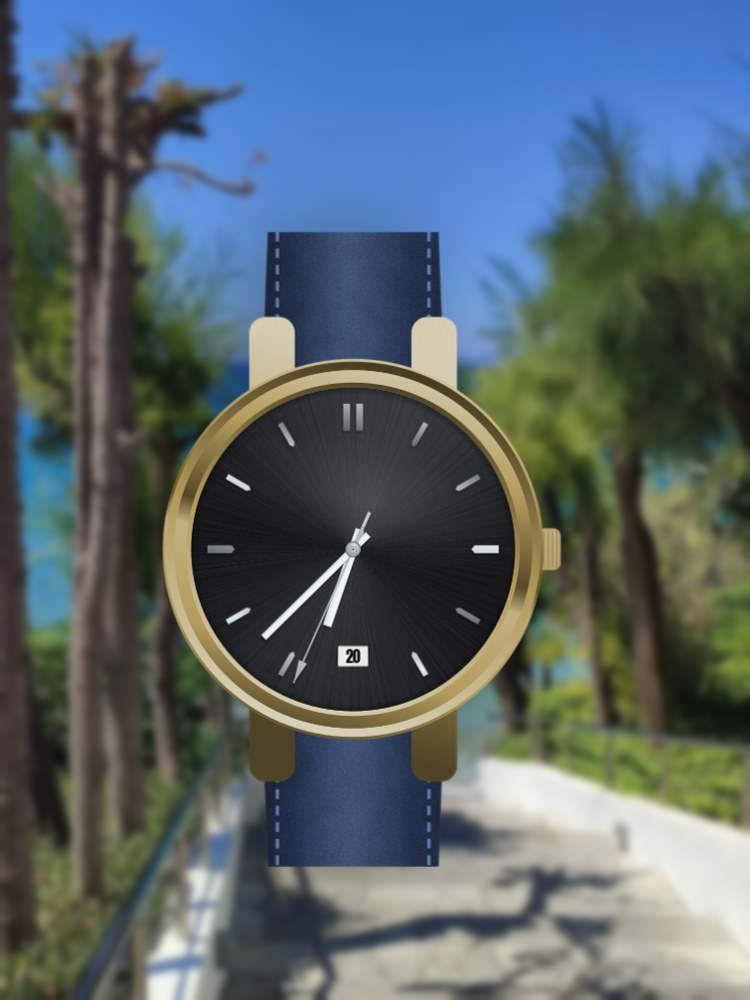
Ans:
6h37m34s
